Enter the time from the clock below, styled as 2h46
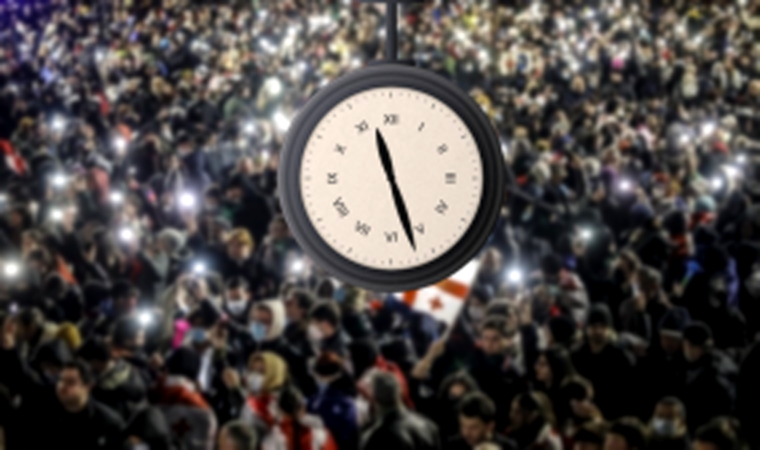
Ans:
11h27
